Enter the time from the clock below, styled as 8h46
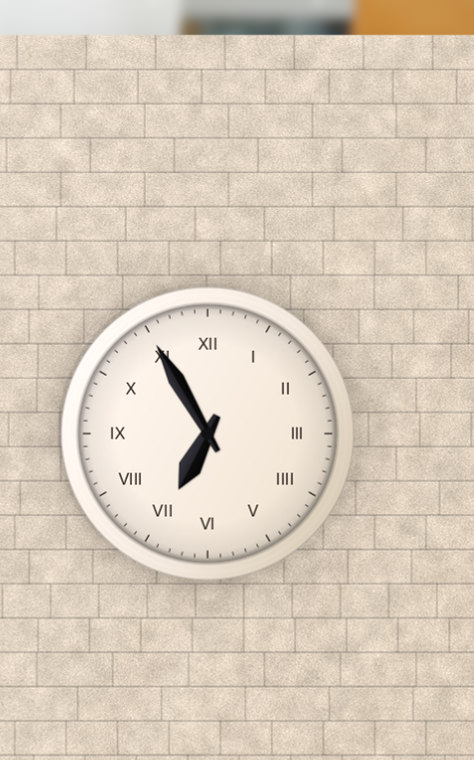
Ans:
6h55
